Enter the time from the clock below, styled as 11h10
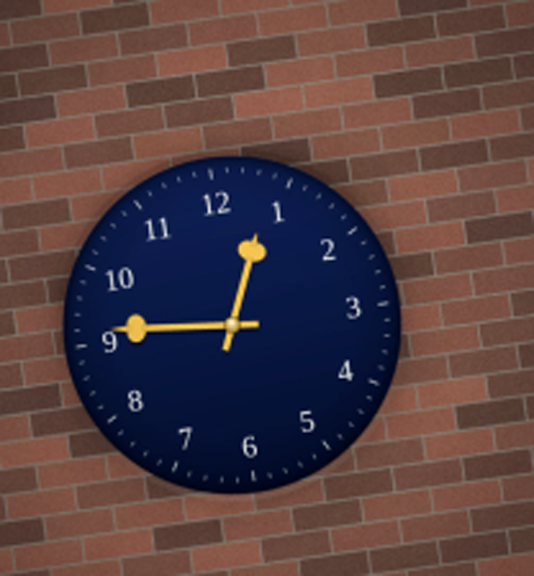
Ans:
12h46
